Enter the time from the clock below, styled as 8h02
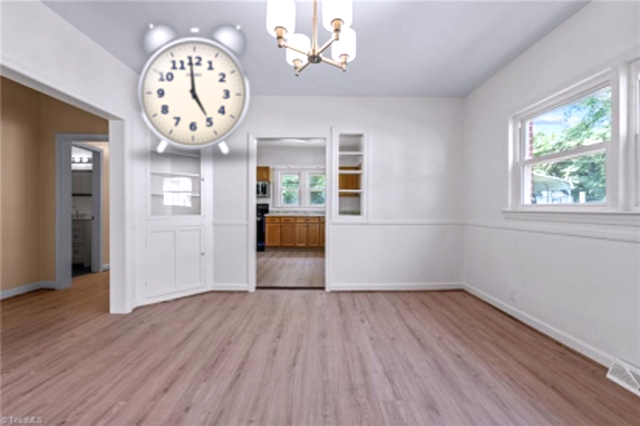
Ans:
4h59
